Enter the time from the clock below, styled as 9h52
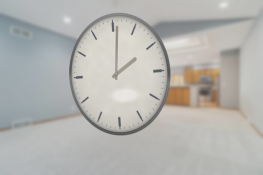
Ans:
2h01
